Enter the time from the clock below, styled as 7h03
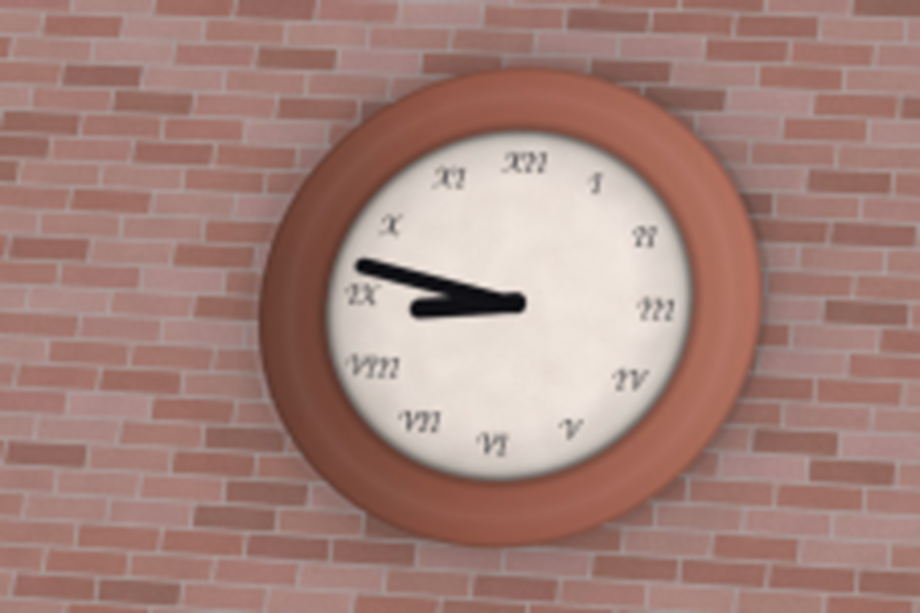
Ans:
8h47
